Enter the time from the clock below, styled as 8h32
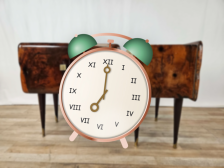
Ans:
7h00
